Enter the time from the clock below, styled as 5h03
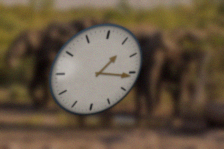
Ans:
1h16
